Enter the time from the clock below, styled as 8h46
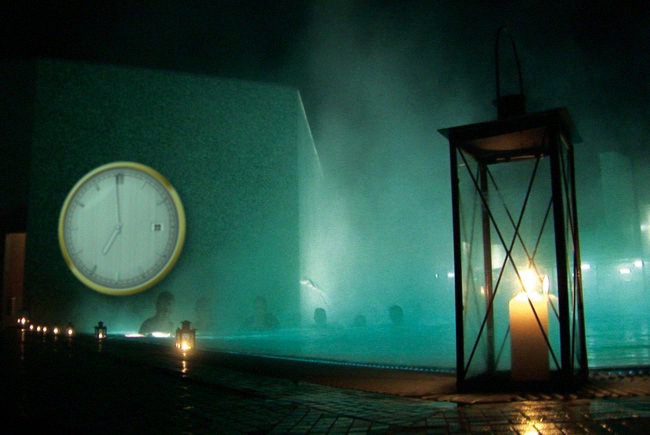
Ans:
6h59
